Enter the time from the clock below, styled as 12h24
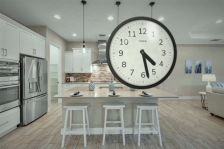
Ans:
4h28
